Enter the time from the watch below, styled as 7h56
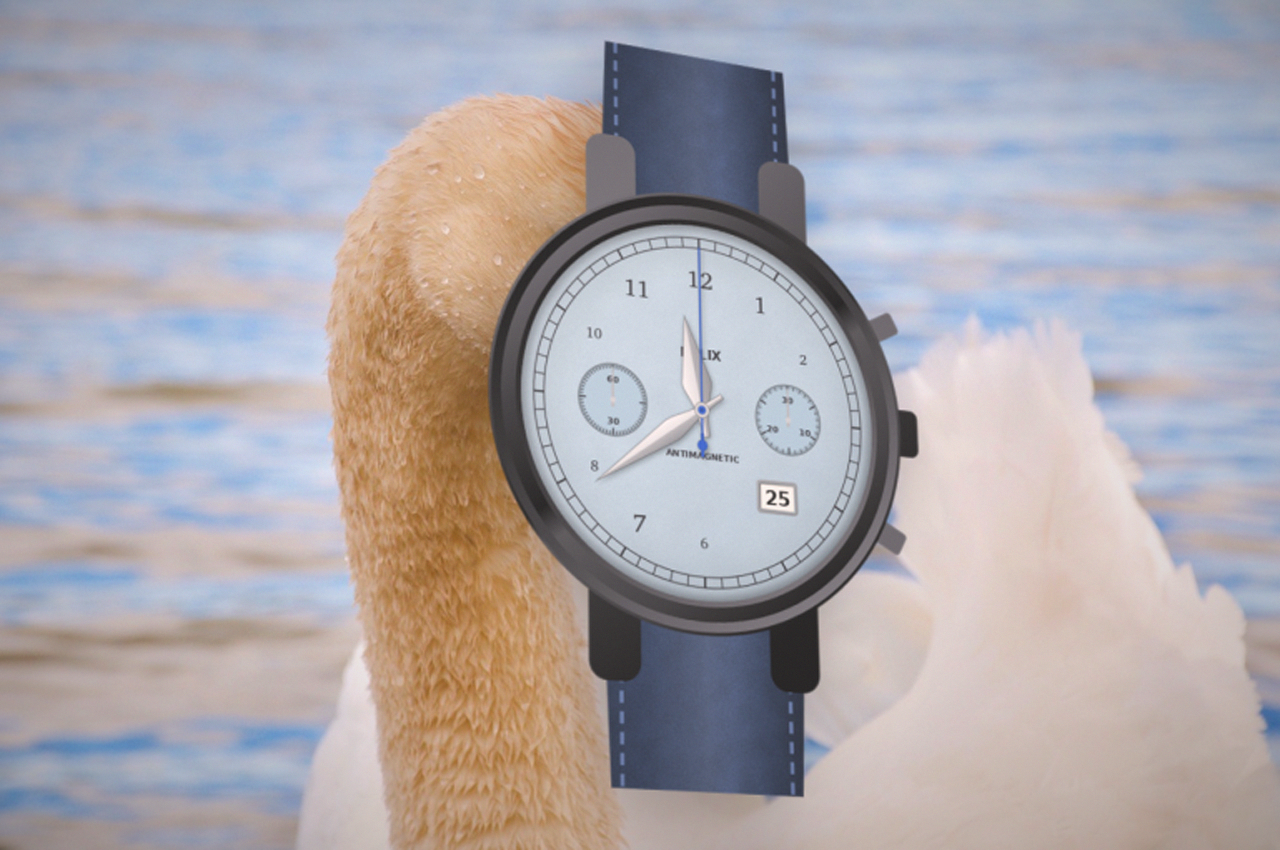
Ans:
11h39
